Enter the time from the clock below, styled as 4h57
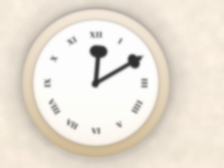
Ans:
12h10
